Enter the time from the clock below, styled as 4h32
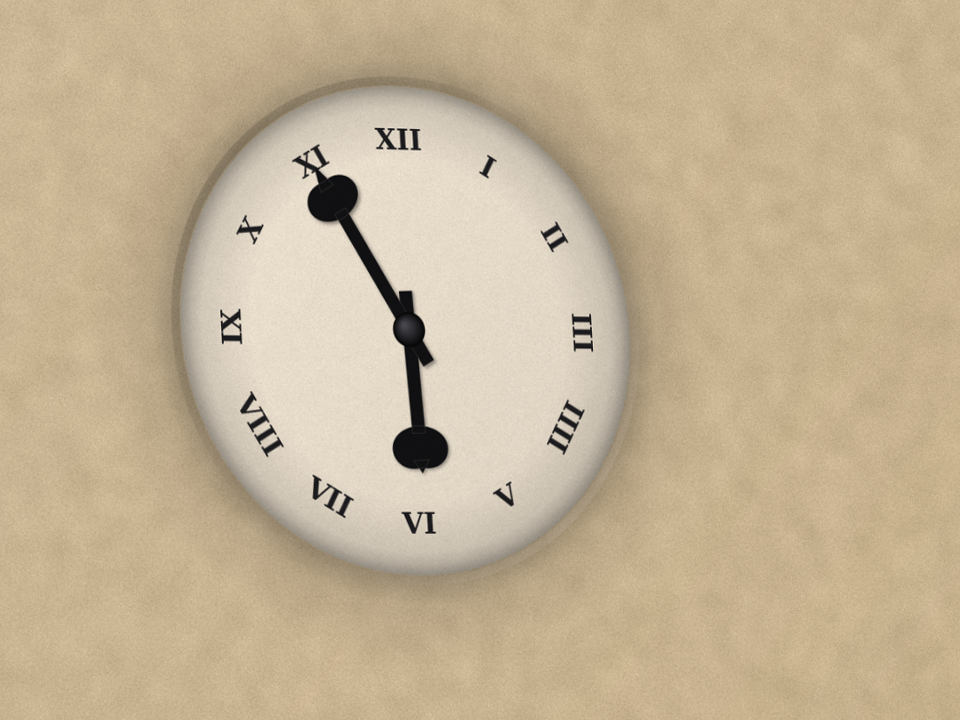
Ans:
5h55
